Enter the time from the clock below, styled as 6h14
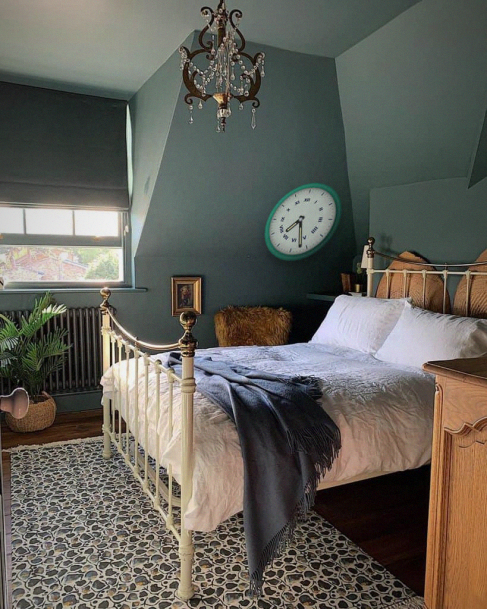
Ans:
7h27
